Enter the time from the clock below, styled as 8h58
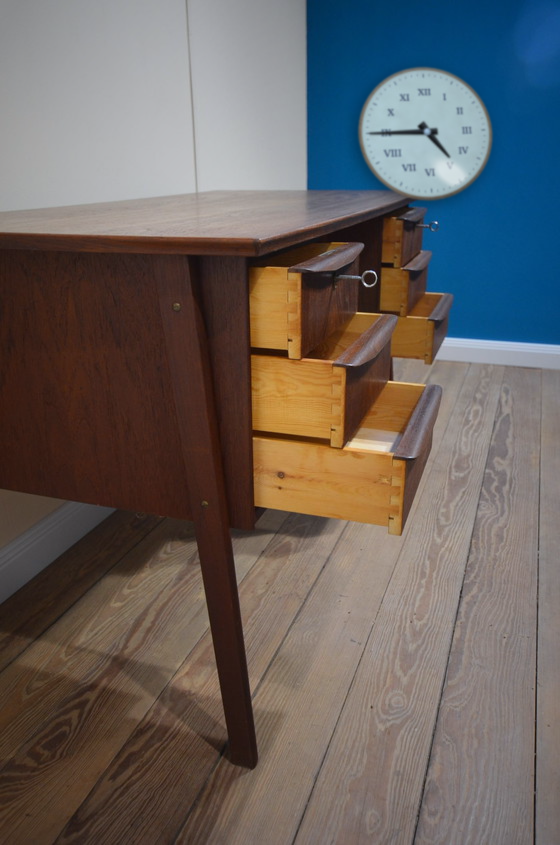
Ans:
4h45
